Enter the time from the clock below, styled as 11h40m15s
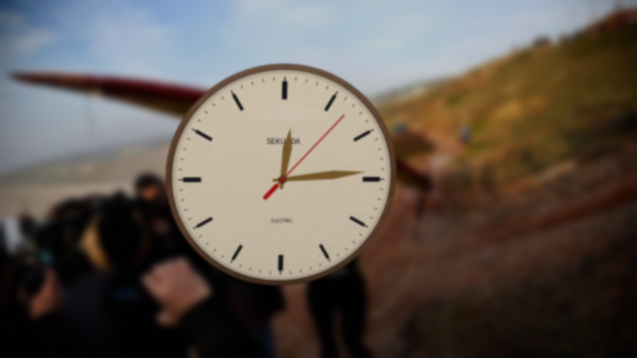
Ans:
12h14m07s
